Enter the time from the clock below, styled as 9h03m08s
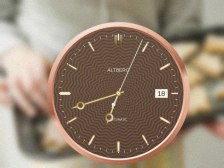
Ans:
6h42m04s
